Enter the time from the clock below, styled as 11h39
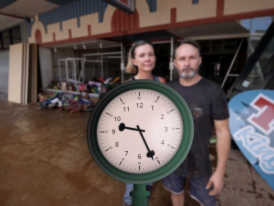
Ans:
9h26
